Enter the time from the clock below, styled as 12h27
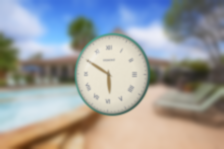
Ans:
5h50
